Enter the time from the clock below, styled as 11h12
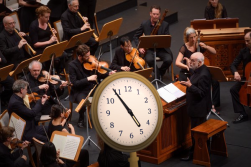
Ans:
4h54
